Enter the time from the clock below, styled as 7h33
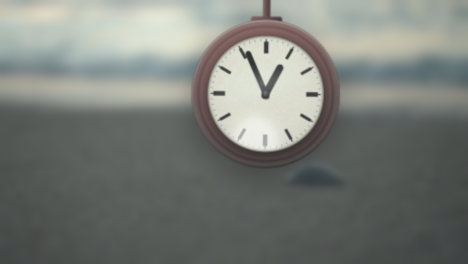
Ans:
12h56
